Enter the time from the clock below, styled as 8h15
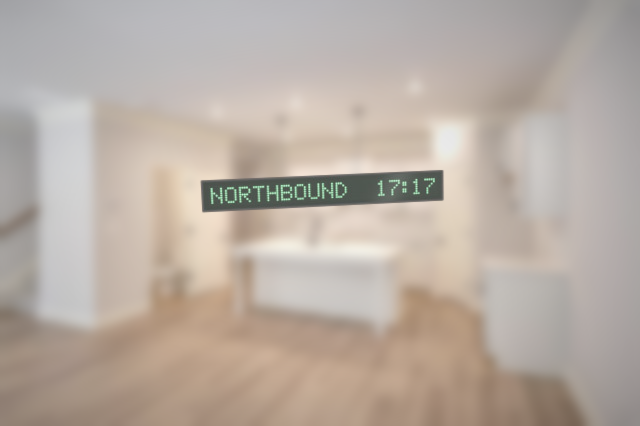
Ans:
17h17
